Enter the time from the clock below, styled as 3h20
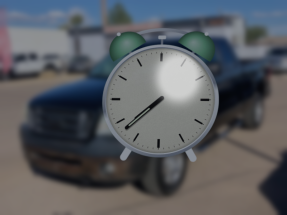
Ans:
7h38
